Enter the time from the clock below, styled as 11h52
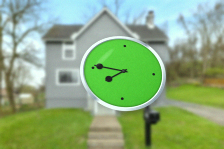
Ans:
7h46
